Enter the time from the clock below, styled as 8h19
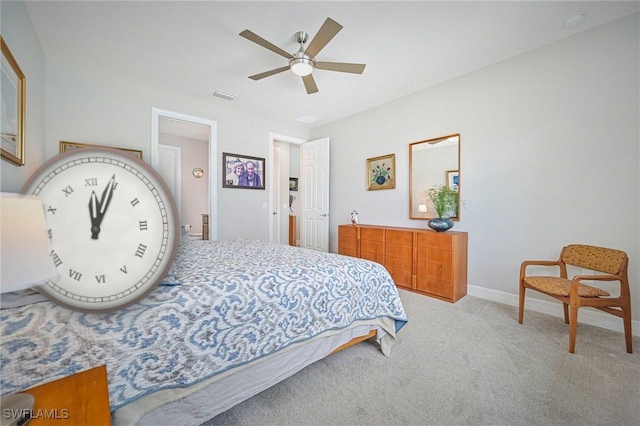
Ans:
12h04
